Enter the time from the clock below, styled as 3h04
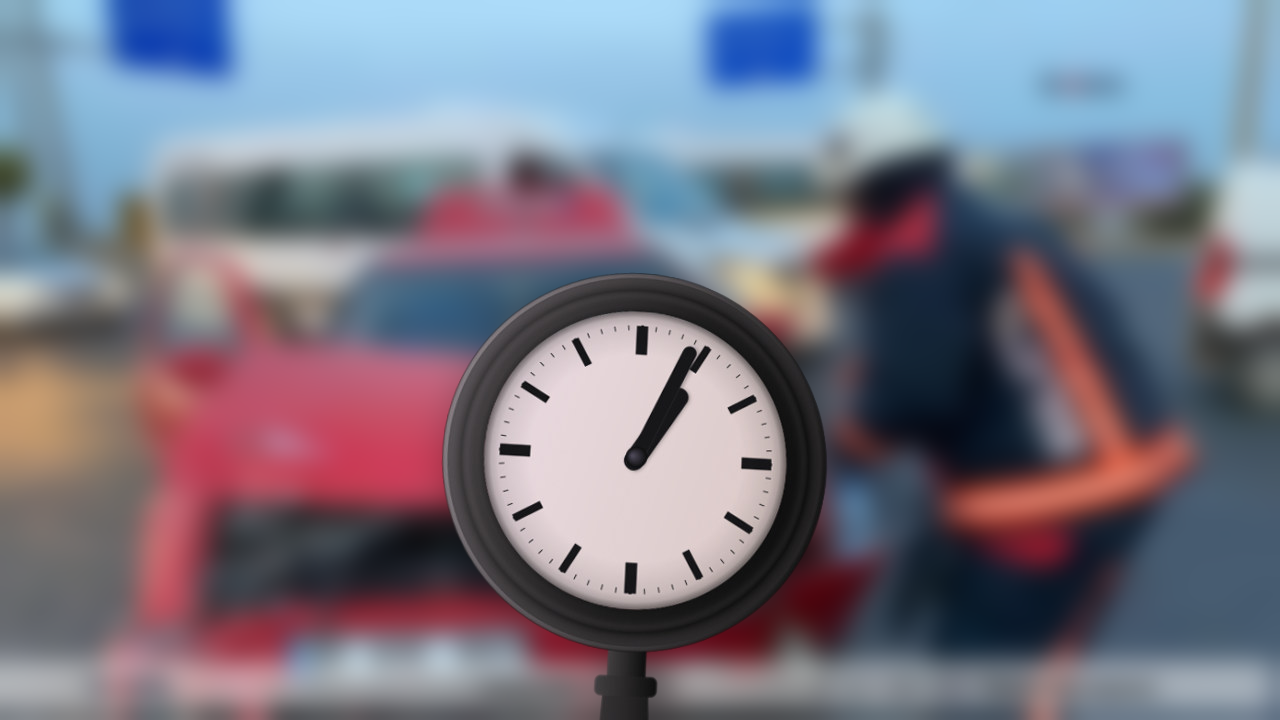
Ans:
1h04
